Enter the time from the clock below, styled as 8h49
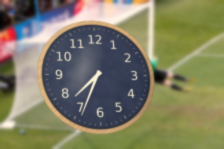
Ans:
7h34
